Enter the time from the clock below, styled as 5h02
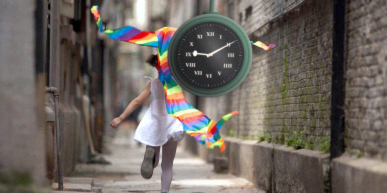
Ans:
9h10
